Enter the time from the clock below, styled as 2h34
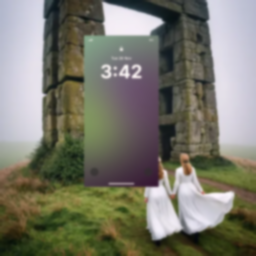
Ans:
3h42
